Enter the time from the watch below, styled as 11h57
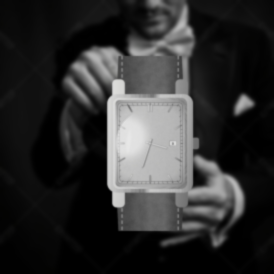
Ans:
3h33
